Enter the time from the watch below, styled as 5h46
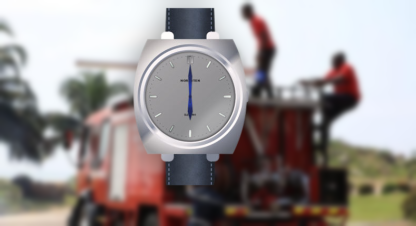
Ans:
6h00
